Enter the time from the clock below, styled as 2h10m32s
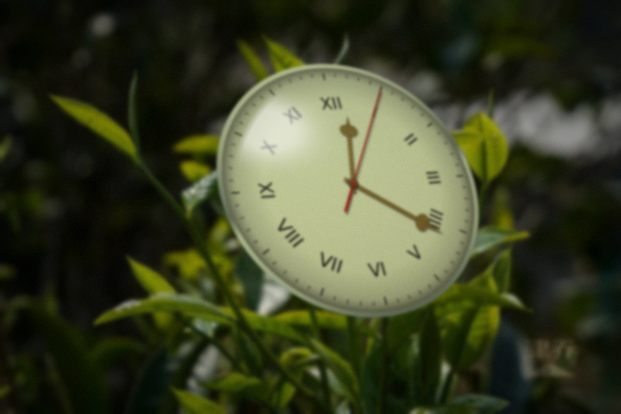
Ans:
12h21m05s
